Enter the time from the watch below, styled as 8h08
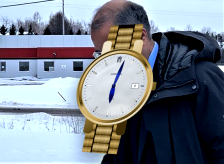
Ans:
6h02
